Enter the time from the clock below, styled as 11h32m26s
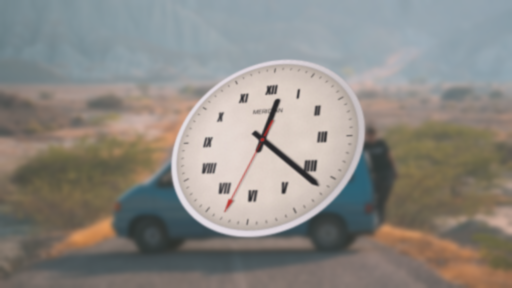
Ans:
12h21m33s
